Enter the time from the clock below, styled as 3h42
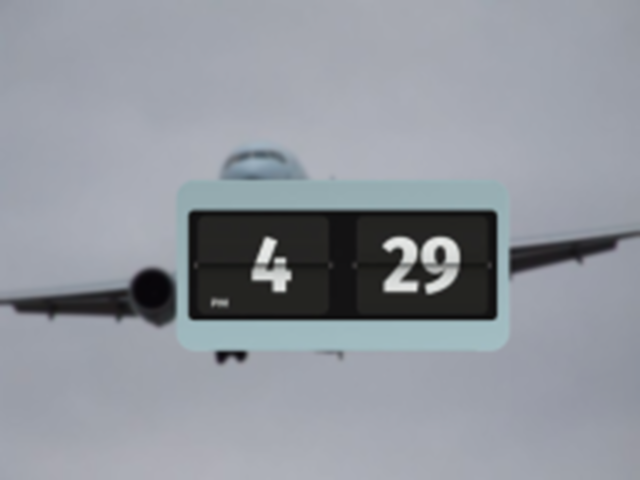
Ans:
4h29
